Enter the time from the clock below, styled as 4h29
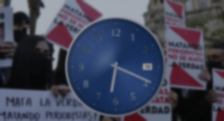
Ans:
6h19
